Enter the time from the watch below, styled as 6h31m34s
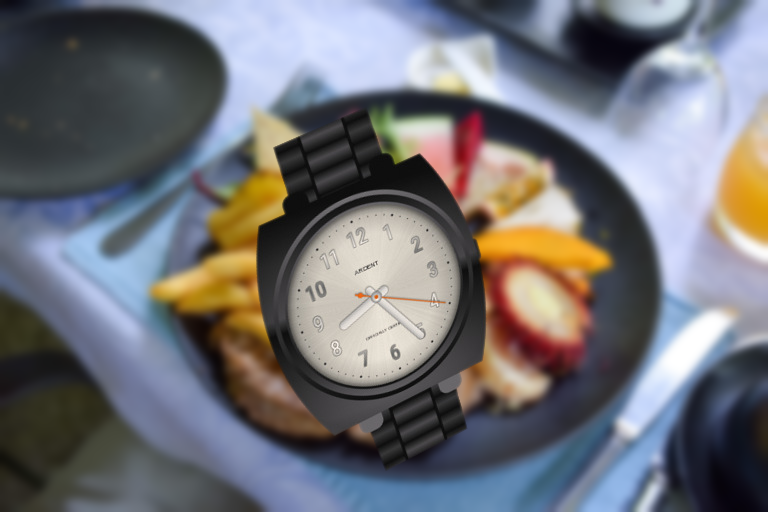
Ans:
8h25m20s
